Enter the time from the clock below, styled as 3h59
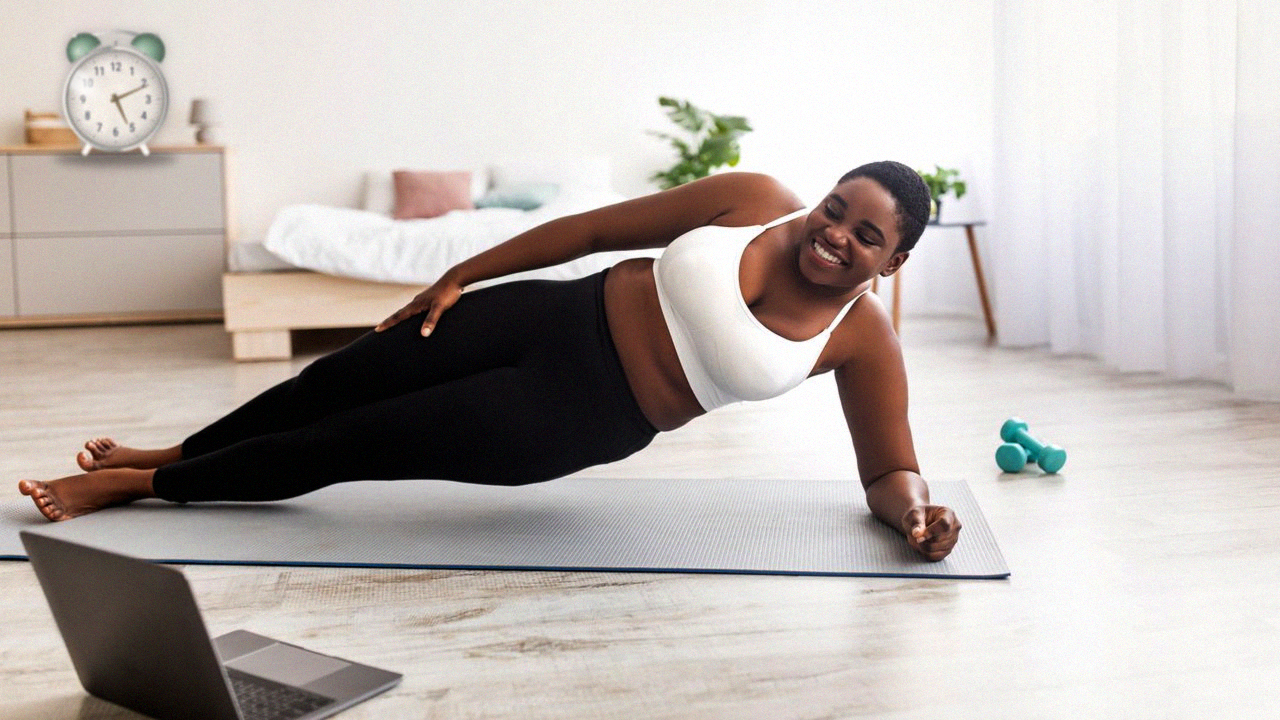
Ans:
5h11
